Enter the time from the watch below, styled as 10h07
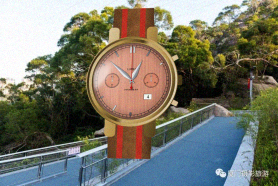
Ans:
12h52
